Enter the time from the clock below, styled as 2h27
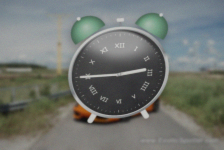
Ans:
2h45
